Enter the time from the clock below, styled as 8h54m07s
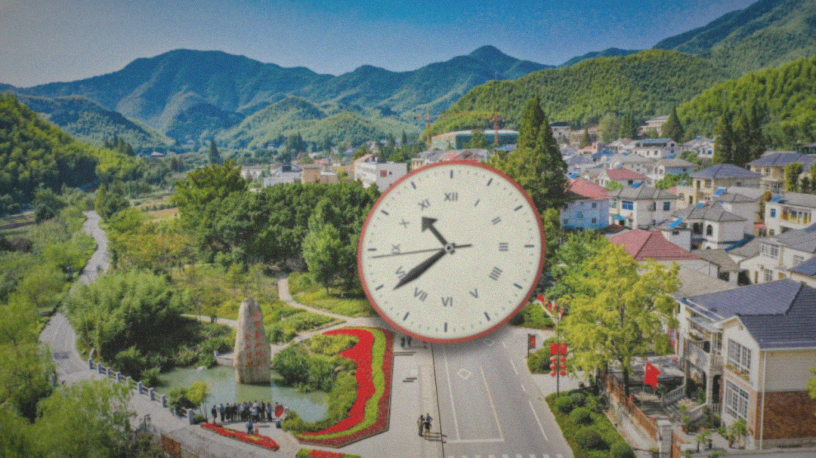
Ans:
10h38m44s
